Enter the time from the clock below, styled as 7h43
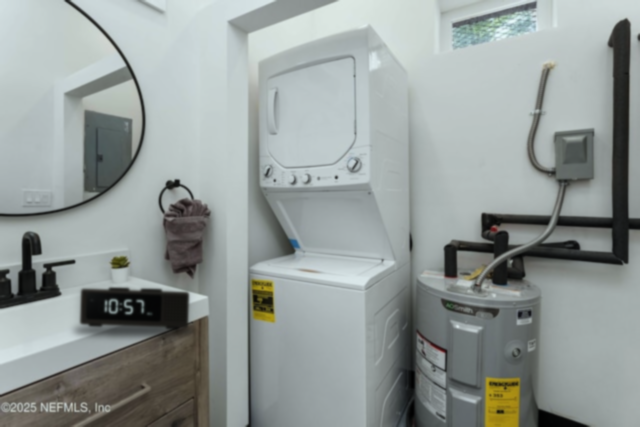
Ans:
10h57
